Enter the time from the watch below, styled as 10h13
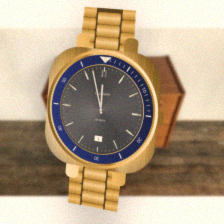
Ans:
11h57
